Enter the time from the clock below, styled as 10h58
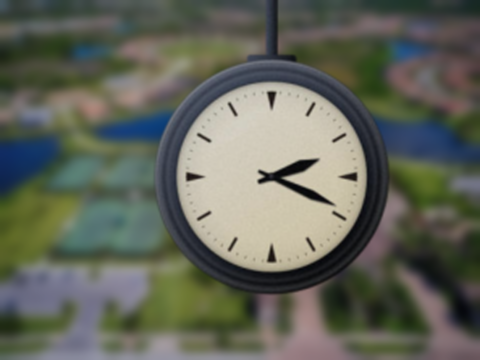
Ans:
2h19
